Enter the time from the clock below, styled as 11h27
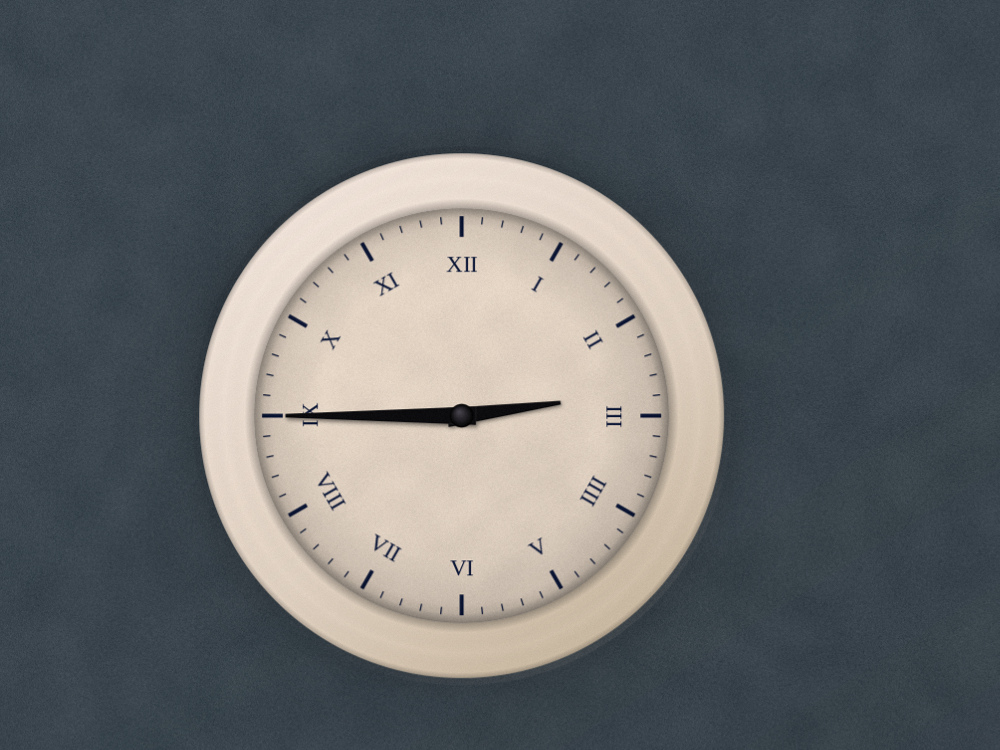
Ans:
2h45
